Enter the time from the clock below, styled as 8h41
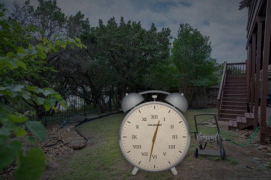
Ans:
12h32
